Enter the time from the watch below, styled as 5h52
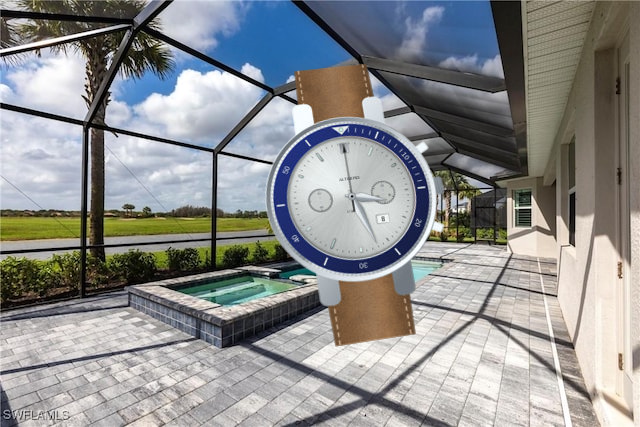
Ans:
3h27
